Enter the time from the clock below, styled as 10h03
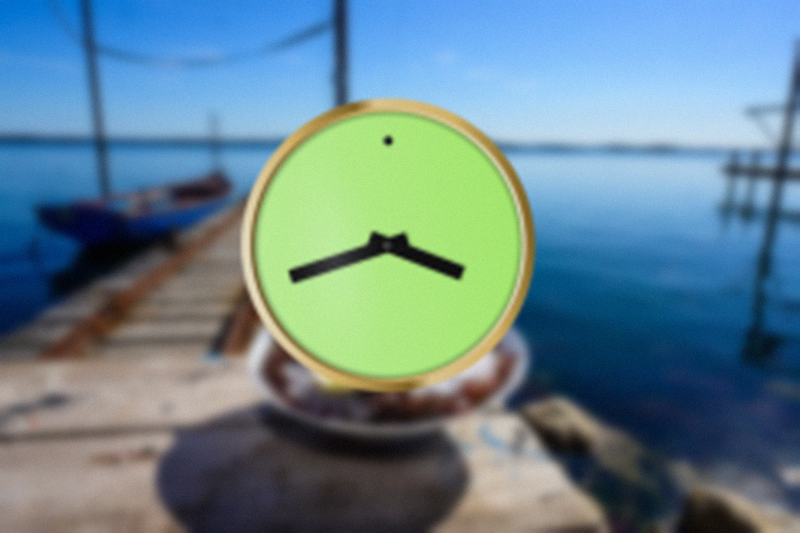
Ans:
3h42
